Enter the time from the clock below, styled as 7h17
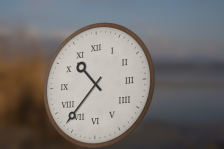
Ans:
10h37
